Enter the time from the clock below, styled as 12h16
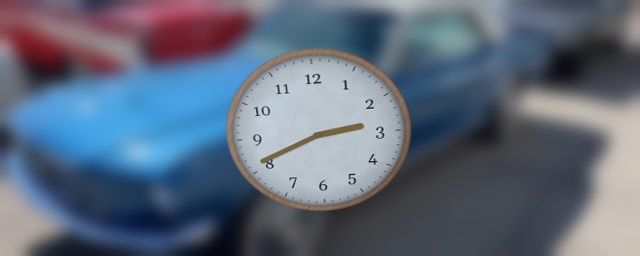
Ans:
2h41
